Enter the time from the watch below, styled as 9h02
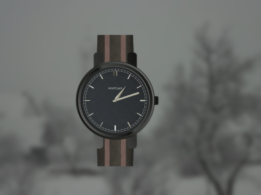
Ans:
1h12
